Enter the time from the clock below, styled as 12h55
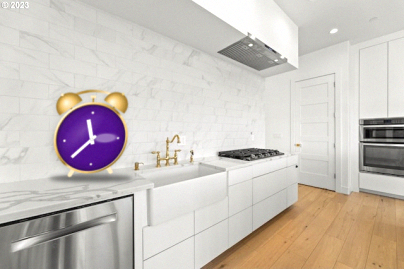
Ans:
11h38
